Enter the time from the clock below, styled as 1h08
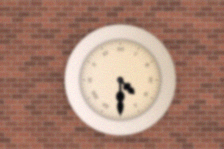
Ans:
4h30
